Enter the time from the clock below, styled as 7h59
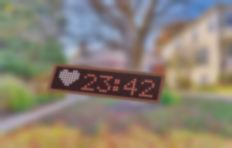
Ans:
23h42
